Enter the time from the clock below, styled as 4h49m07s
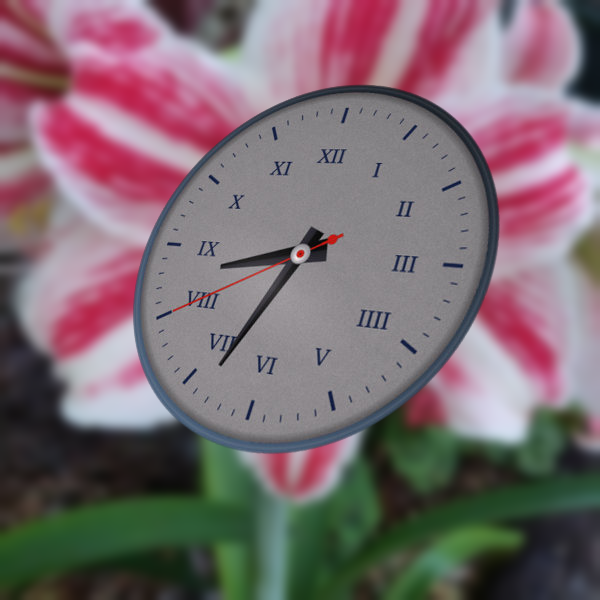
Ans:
8h33m40s
